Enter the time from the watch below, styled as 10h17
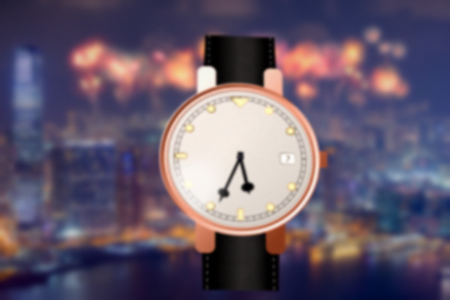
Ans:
5h34
